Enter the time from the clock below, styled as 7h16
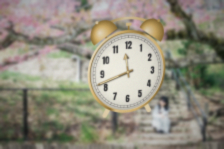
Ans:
11h42
